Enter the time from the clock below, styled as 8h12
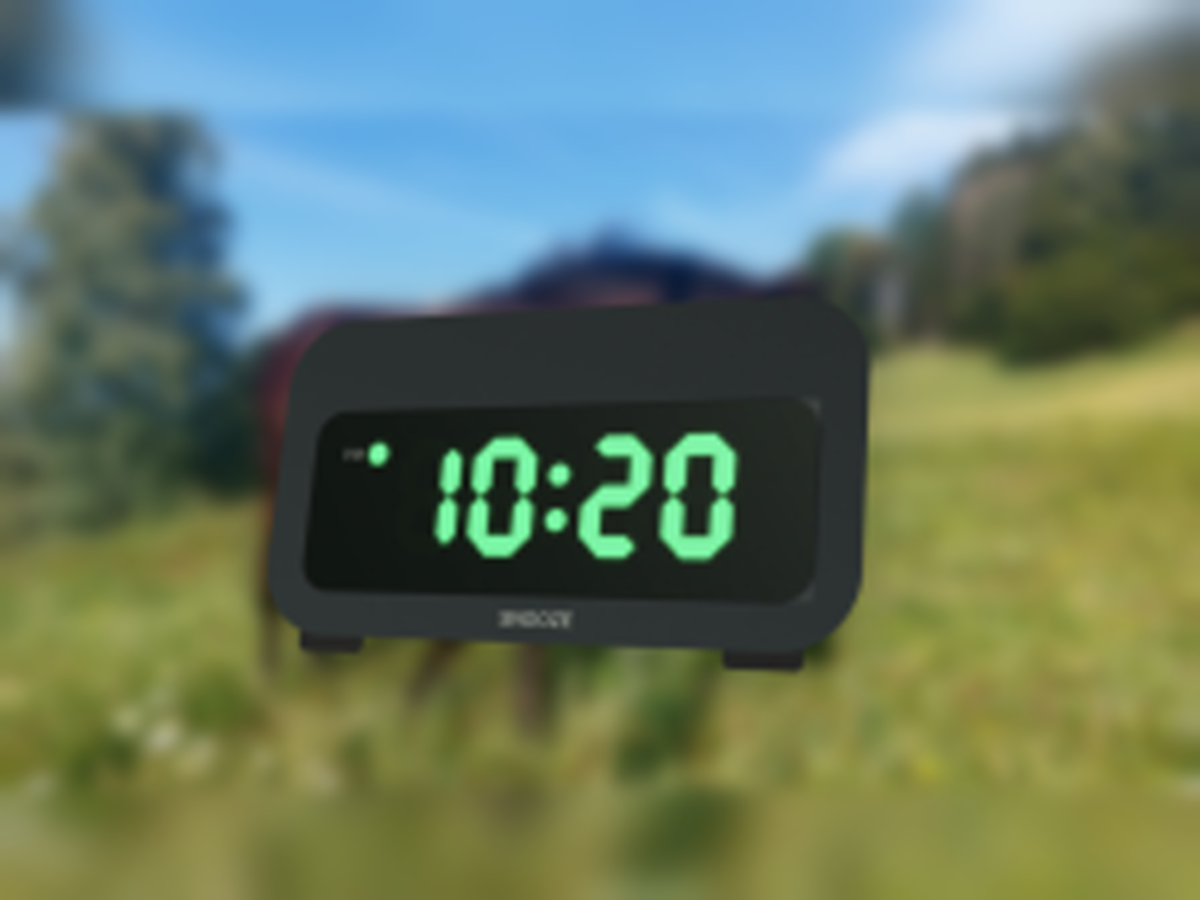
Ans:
10h20
